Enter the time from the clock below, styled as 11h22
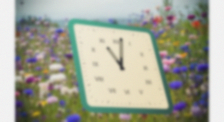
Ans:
11h02
